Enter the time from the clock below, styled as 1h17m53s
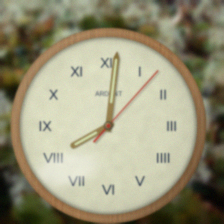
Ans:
8h01m07s
